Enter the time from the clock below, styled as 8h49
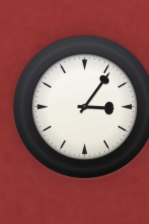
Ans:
3h06
